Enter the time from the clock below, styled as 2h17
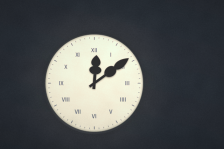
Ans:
12h09
